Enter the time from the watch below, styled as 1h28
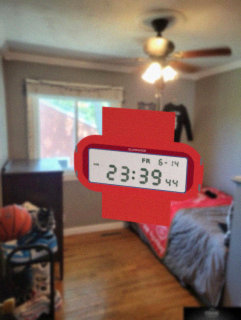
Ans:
23h39
